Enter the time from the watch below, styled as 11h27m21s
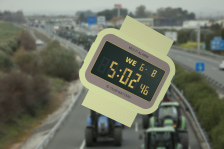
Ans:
5h02m46s
